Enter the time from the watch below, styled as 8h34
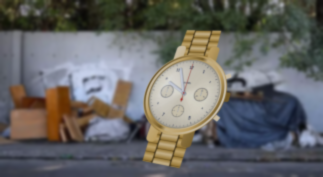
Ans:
9h56
